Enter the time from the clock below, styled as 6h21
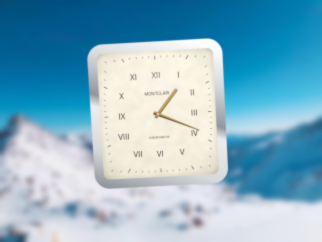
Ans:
1h19
